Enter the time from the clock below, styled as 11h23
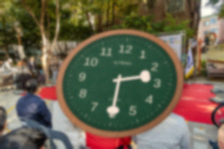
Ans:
2h30
